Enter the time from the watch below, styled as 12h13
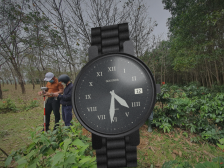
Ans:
4h31
